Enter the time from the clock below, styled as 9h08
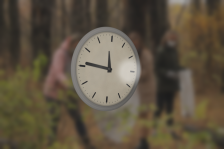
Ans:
11h46
